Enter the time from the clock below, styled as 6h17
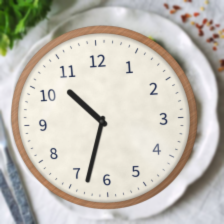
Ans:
10h33
